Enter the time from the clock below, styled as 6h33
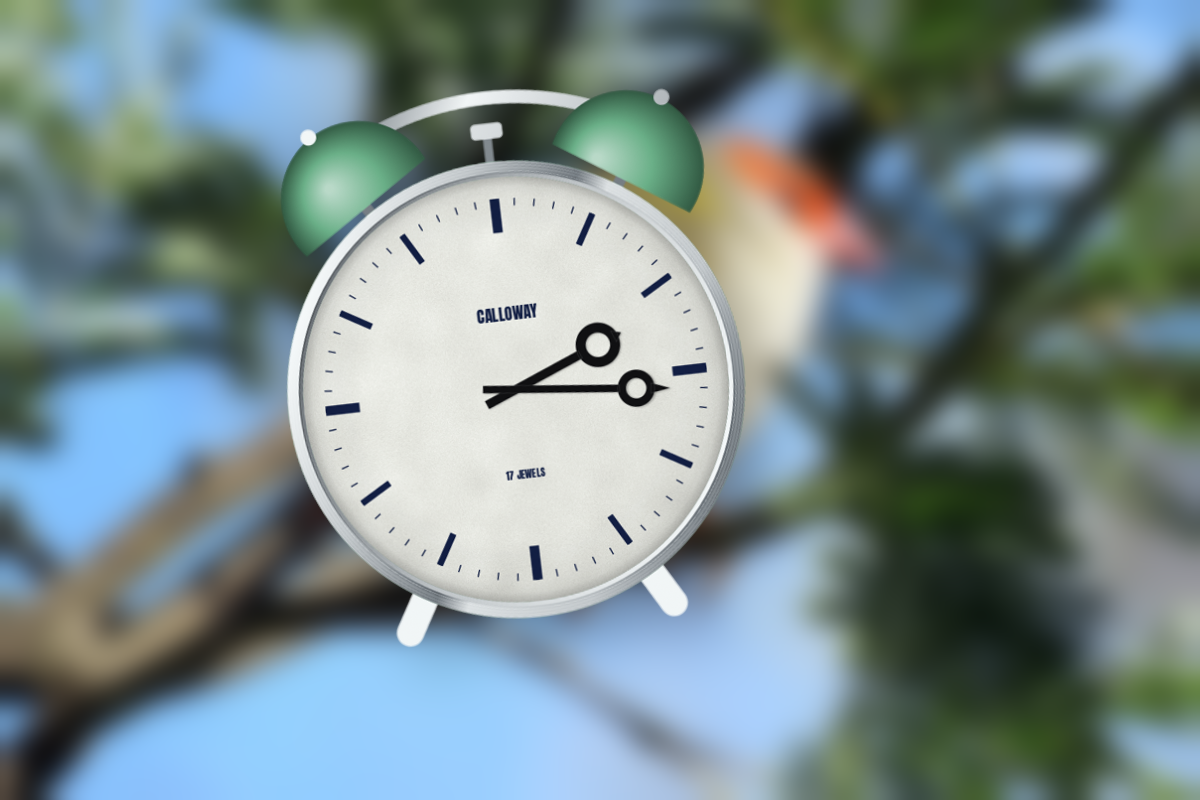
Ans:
2h16
